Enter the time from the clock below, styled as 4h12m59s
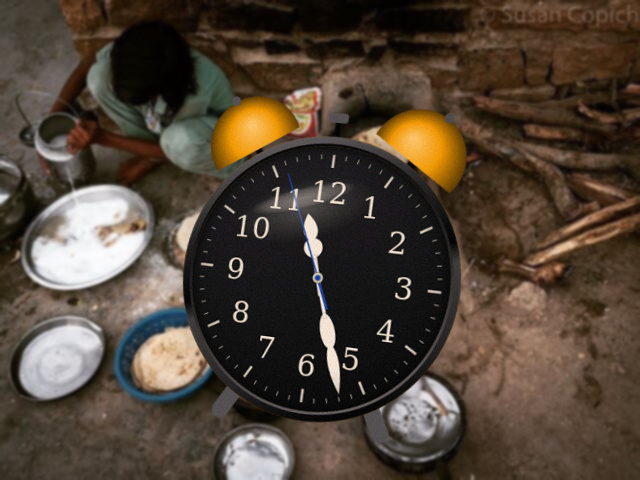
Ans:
11h26m56s
